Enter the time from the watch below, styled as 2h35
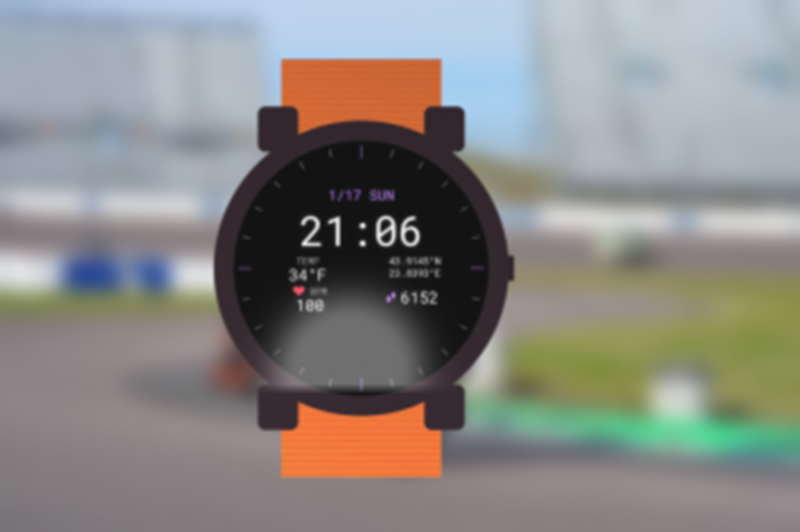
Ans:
21h06
